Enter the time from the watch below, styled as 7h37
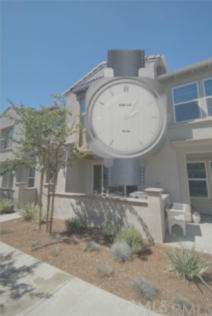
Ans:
2h05
